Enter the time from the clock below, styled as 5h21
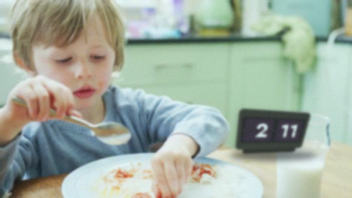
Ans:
2h11
